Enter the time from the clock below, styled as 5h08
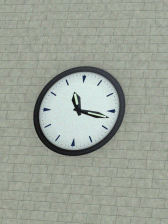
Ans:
11h17
